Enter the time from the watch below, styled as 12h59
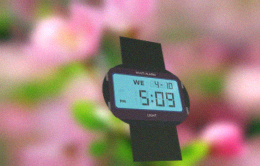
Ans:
5h09
